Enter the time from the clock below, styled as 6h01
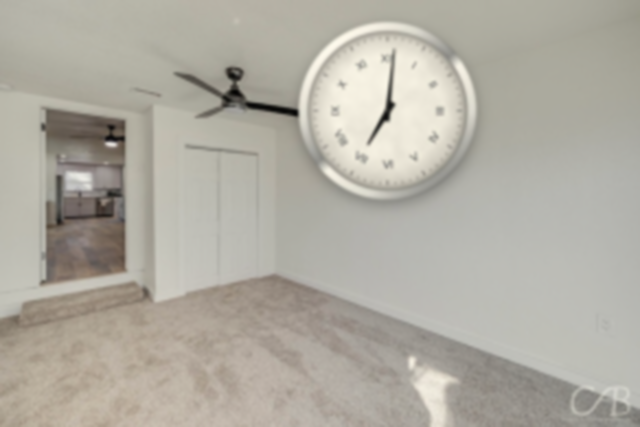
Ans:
7h01
